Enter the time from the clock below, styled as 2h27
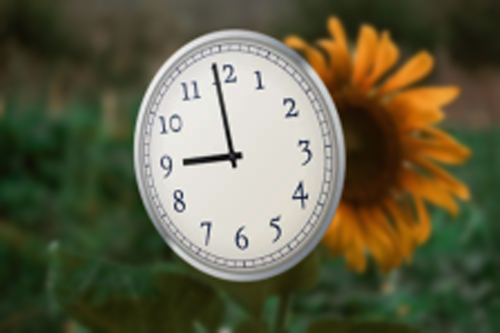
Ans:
8h59
